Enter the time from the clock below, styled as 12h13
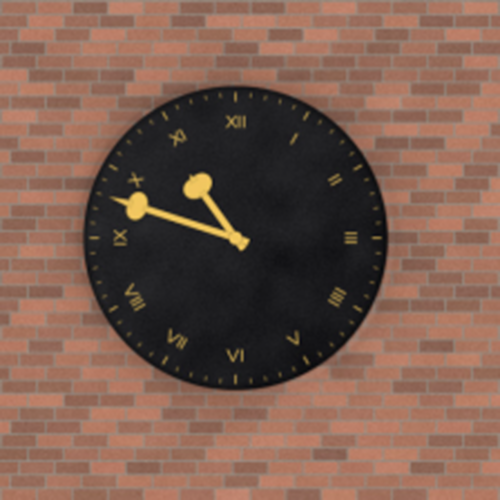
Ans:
10h48
